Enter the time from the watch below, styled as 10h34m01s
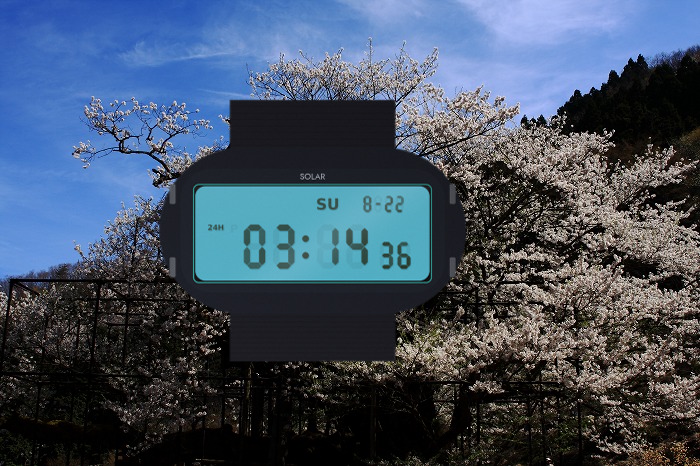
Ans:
3h14m36s
